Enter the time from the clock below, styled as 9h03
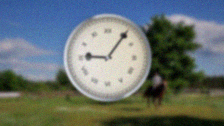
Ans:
9h06
